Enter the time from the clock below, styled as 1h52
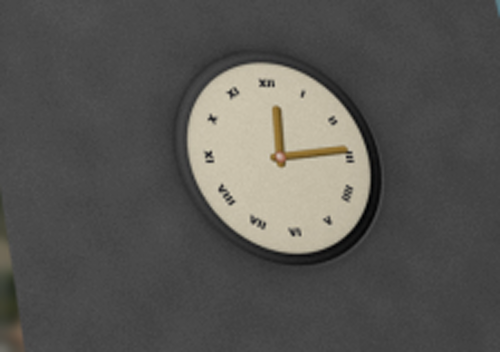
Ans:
12h14
